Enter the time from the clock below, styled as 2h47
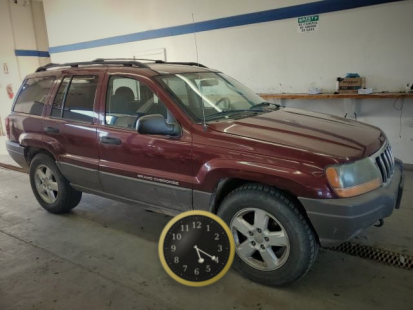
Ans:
5h20
